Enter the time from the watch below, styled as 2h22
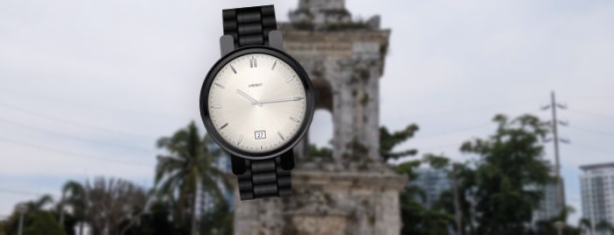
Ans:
10h15
